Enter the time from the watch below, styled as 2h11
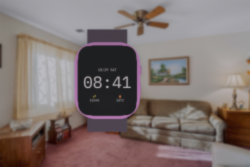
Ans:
8h41
